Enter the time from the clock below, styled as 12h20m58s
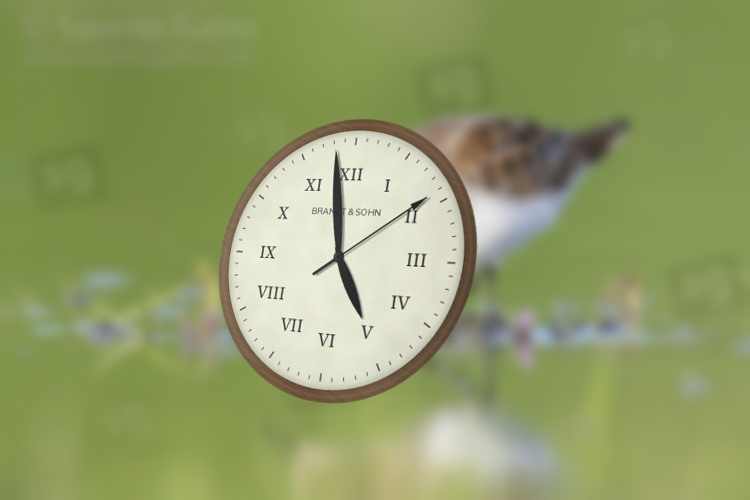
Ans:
4h58m09s
